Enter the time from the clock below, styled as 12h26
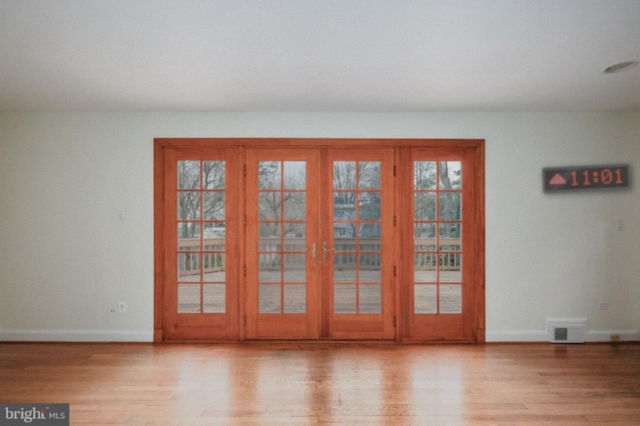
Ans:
11h01
